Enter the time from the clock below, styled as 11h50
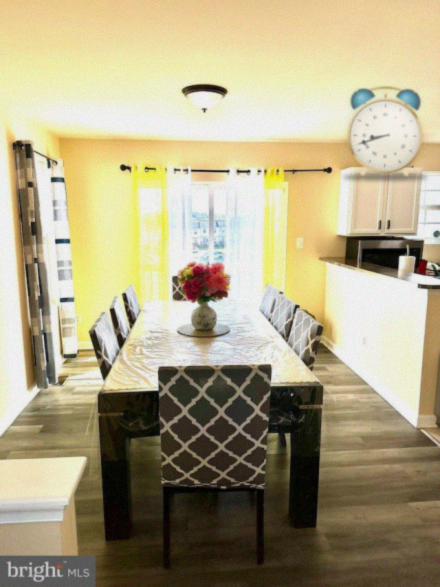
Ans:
8h42
